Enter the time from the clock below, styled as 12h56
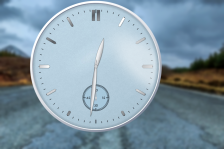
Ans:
12h31
